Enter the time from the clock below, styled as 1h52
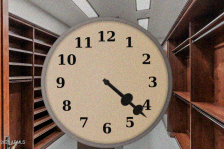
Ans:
4h22
